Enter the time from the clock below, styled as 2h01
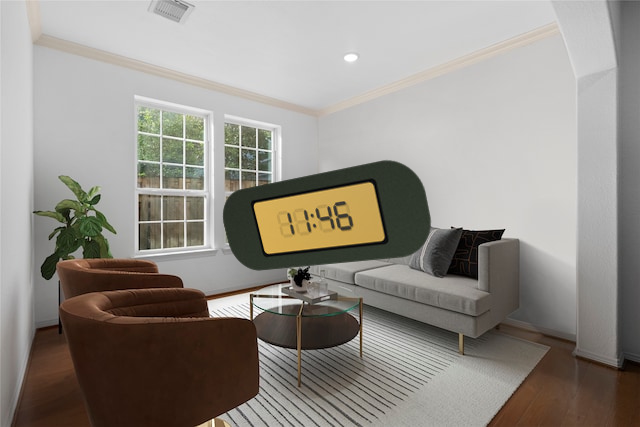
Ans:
11h46
